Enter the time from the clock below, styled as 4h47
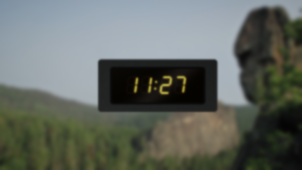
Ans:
11h27
